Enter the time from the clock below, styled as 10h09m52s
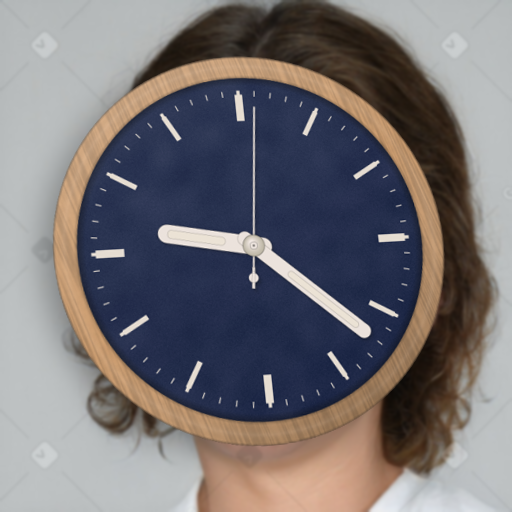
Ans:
9h22m01s
